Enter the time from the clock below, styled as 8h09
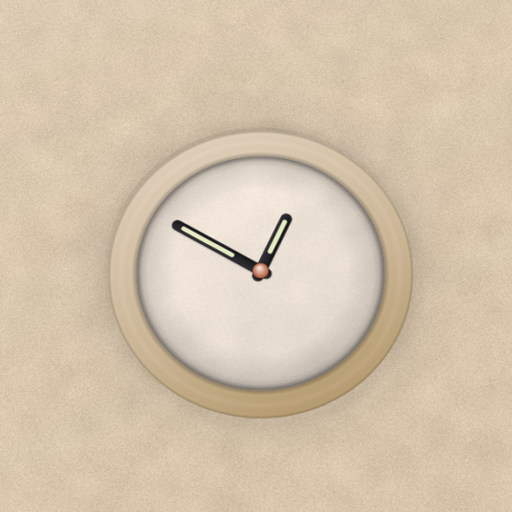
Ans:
12h50
